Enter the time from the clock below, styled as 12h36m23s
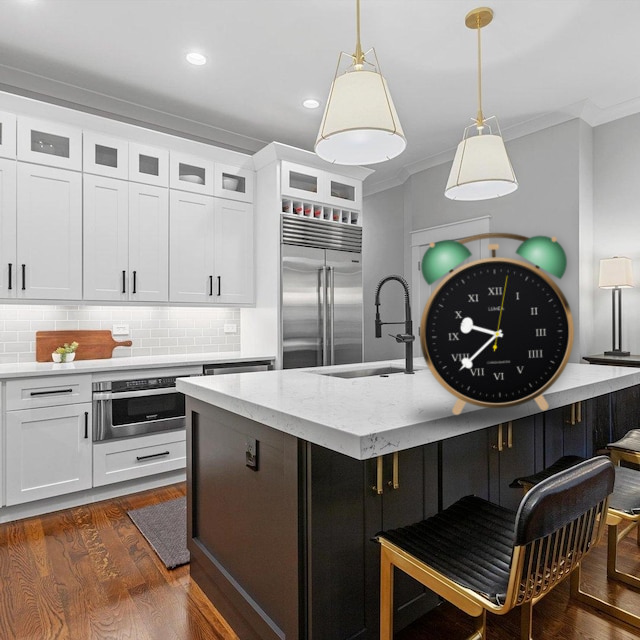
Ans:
9h38m02s
